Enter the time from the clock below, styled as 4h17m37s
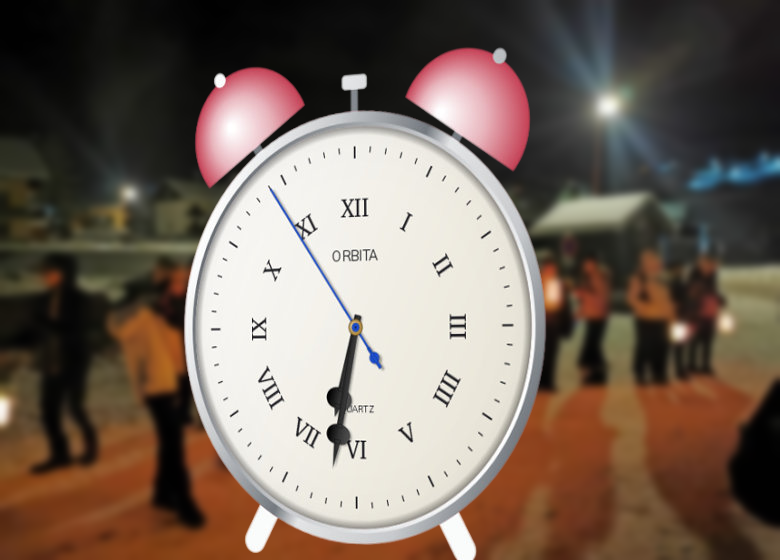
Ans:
6h31m54s
